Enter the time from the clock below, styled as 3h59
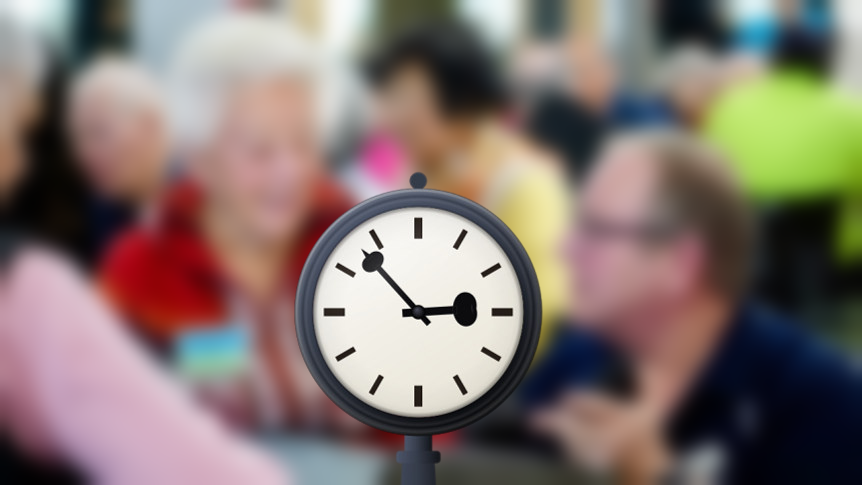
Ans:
2h53
